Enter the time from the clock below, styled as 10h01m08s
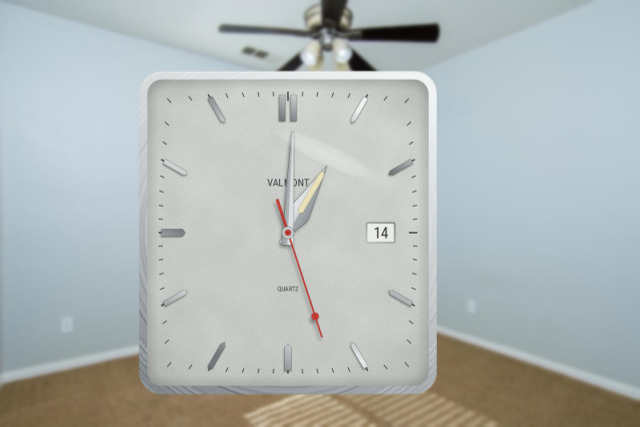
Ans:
1h00m27s
